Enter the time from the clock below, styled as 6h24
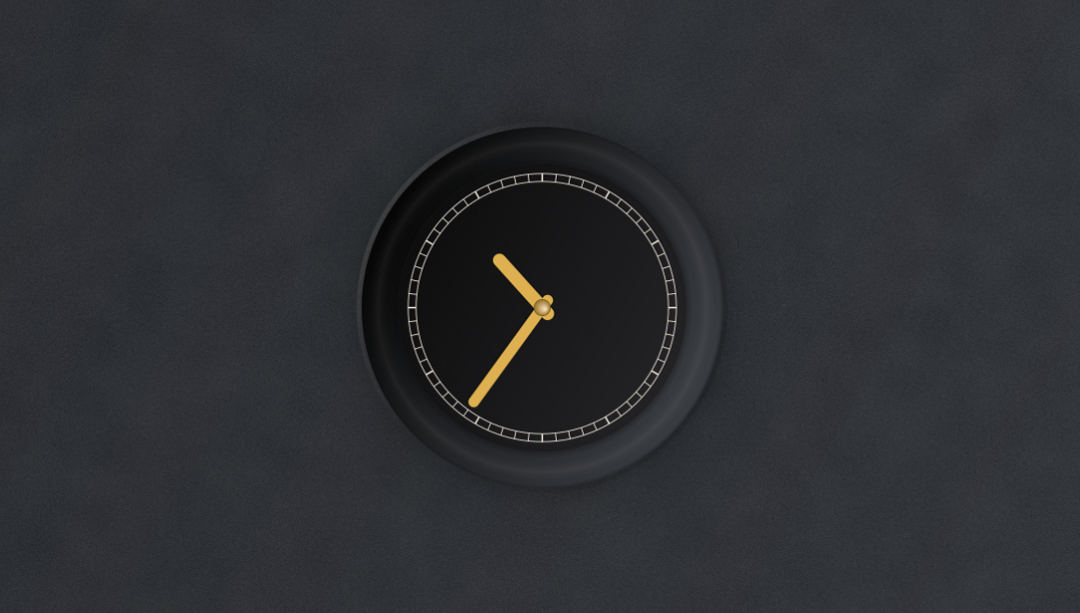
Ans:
10h36
